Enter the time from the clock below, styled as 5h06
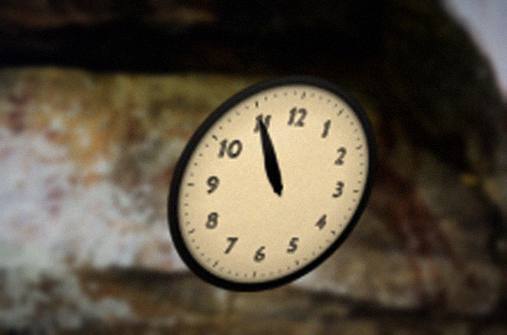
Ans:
10h55
